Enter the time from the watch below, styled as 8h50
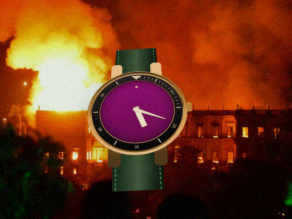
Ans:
5h19
